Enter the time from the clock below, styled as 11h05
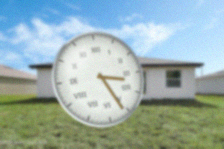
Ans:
3h26
